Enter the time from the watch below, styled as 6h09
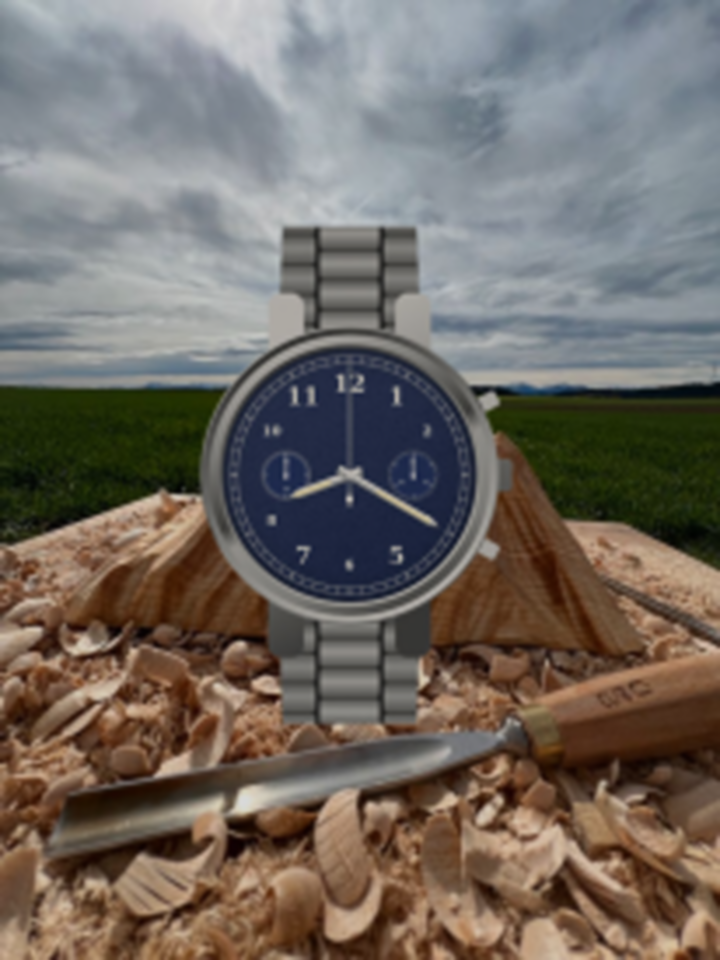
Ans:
8h20
